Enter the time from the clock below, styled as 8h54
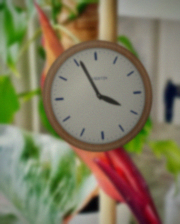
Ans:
3h56
